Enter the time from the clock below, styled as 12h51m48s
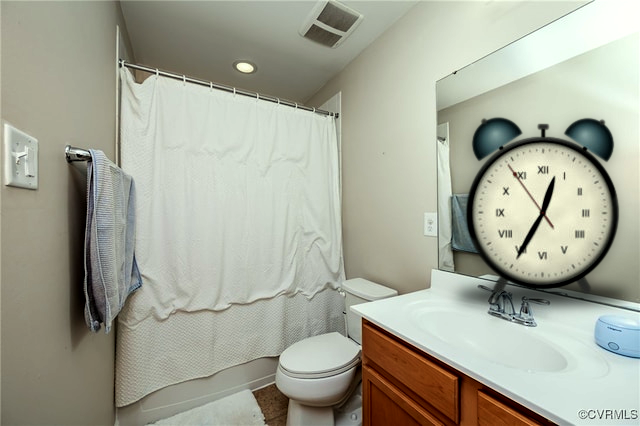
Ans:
12h34m54s
